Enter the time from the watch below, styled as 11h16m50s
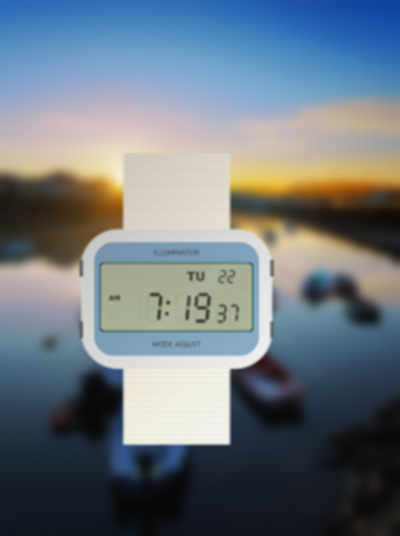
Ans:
7h19m37s
